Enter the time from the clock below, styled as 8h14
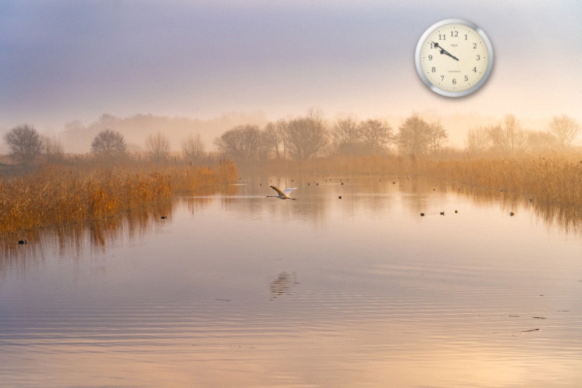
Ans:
9h51
